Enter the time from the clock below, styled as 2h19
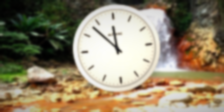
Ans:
11h53
